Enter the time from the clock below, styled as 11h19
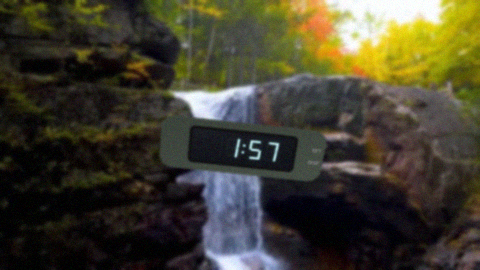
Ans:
1h57
